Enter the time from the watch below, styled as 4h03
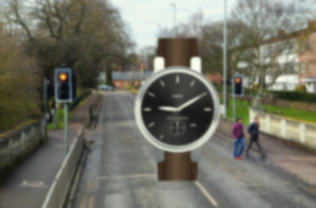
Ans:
9h10
